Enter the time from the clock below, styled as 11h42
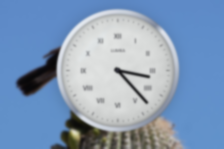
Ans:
3h23
